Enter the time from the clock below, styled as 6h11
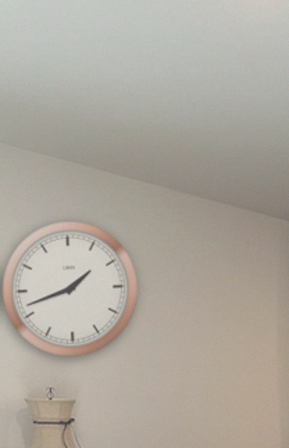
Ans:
1h42
